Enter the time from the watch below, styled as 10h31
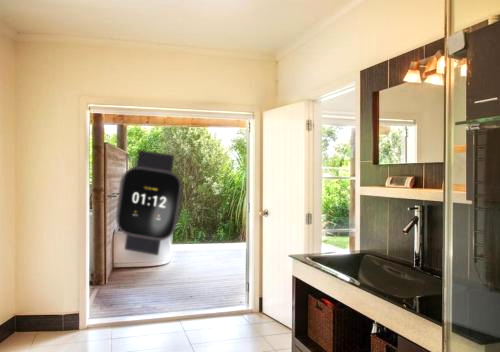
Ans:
1h12
